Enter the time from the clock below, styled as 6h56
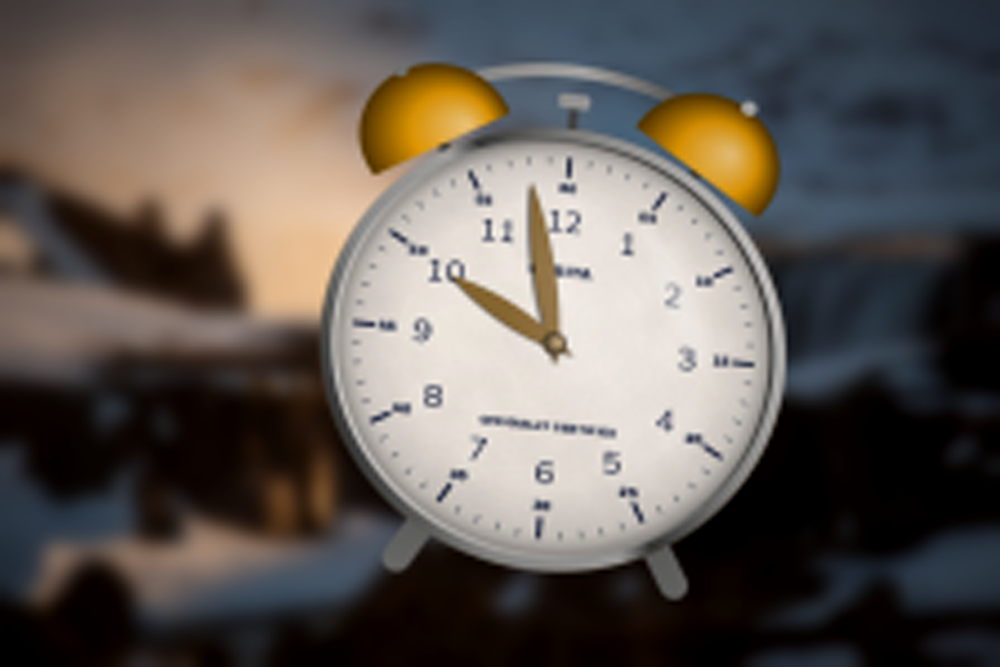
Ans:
9h58
